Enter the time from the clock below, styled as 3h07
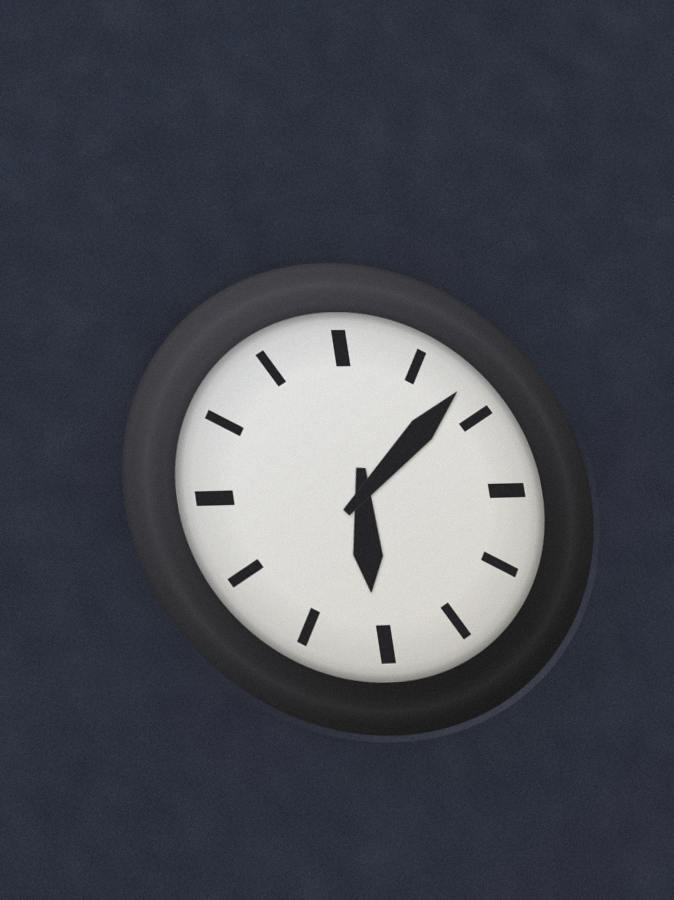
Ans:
6h08
